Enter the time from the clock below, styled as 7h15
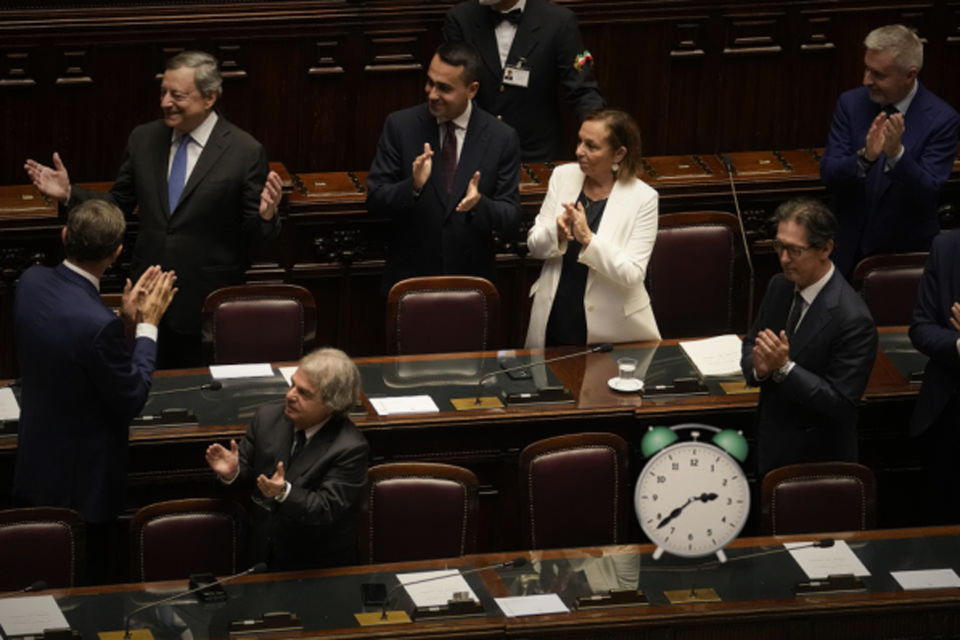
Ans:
2h38
